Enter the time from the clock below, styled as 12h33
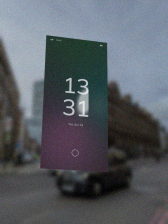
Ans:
13h31
